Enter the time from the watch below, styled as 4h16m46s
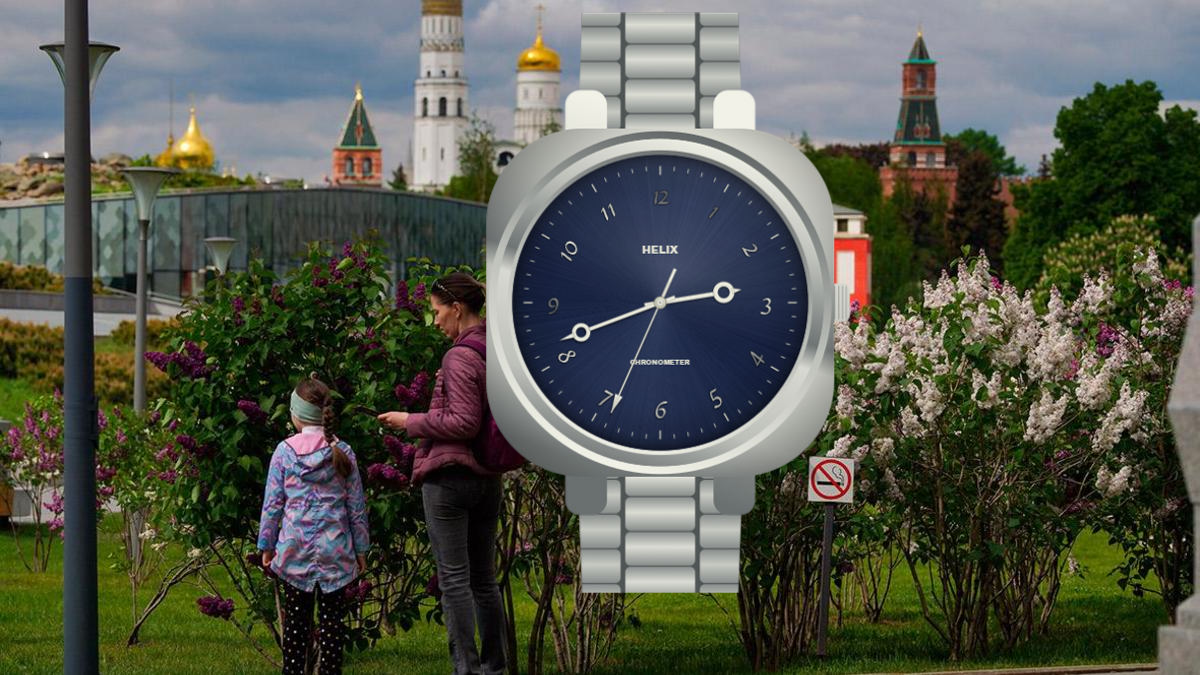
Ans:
2h41m34s
